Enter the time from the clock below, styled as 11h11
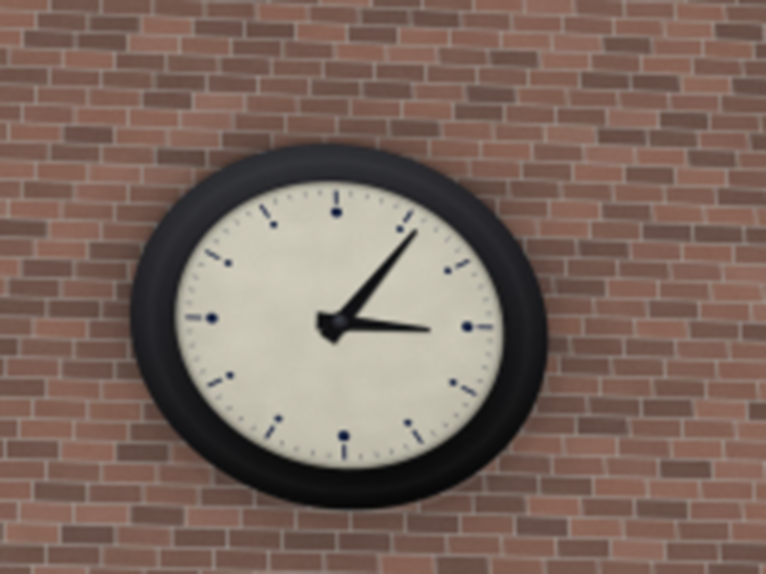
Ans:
3h06
